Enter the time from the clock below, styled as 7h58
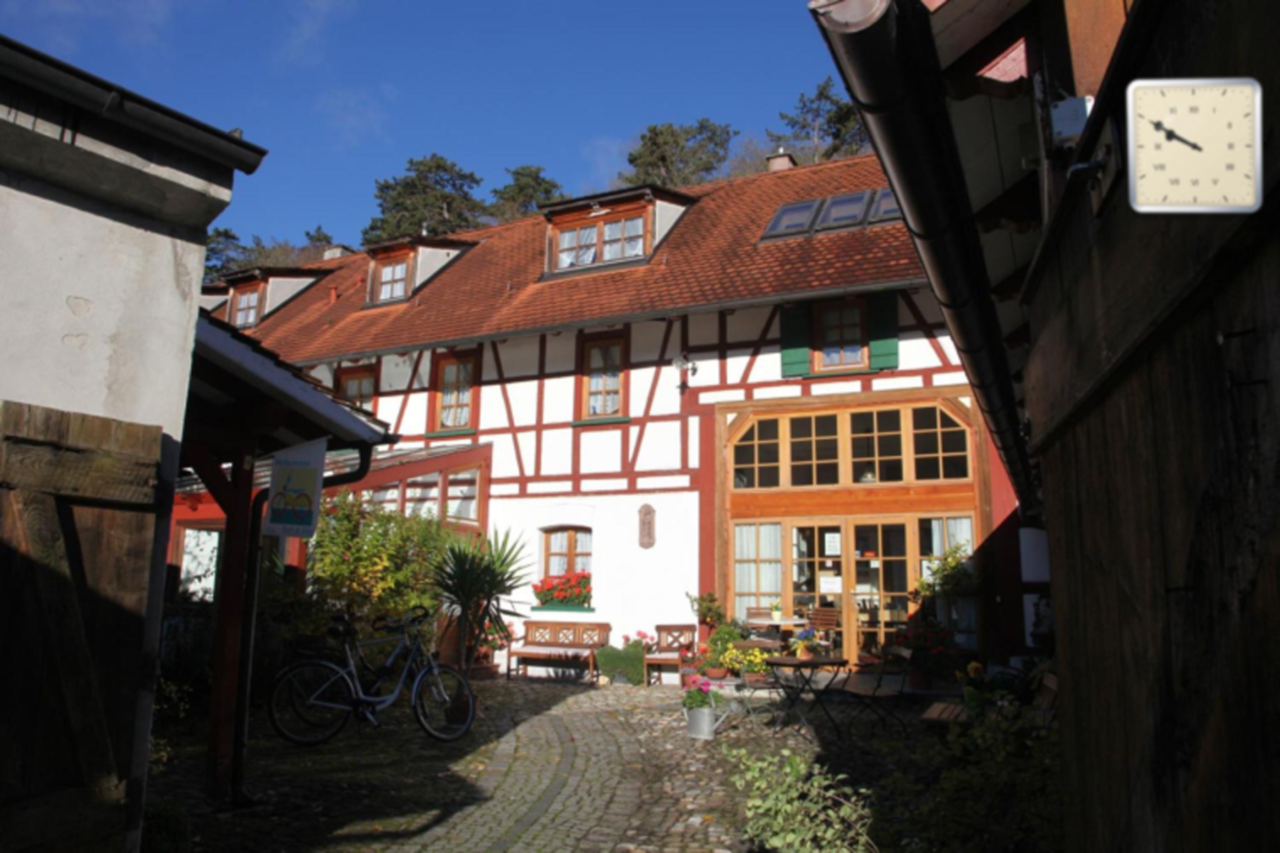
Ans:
9h50
